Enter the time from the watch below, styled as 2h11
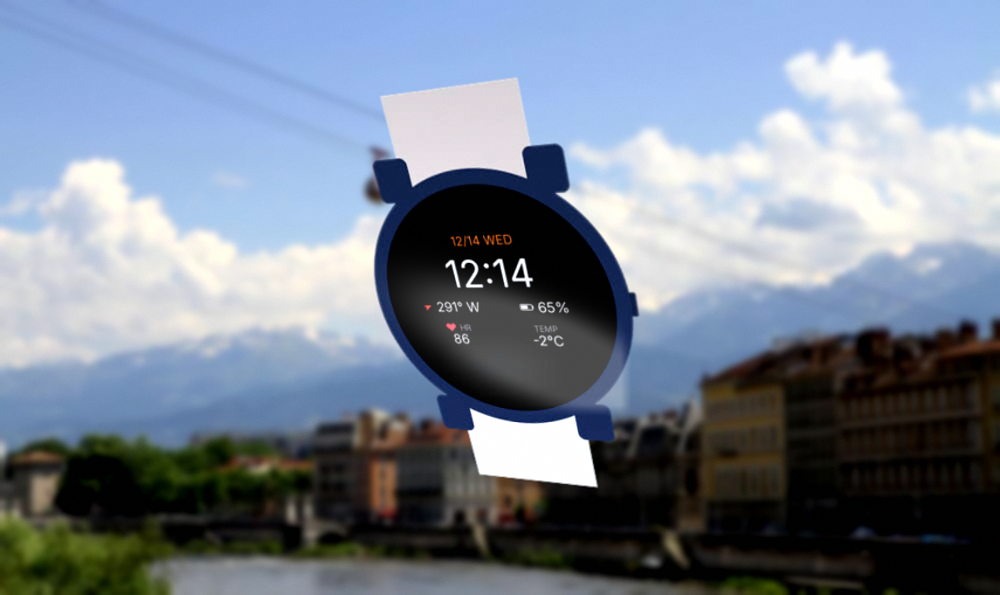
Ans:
12h14
